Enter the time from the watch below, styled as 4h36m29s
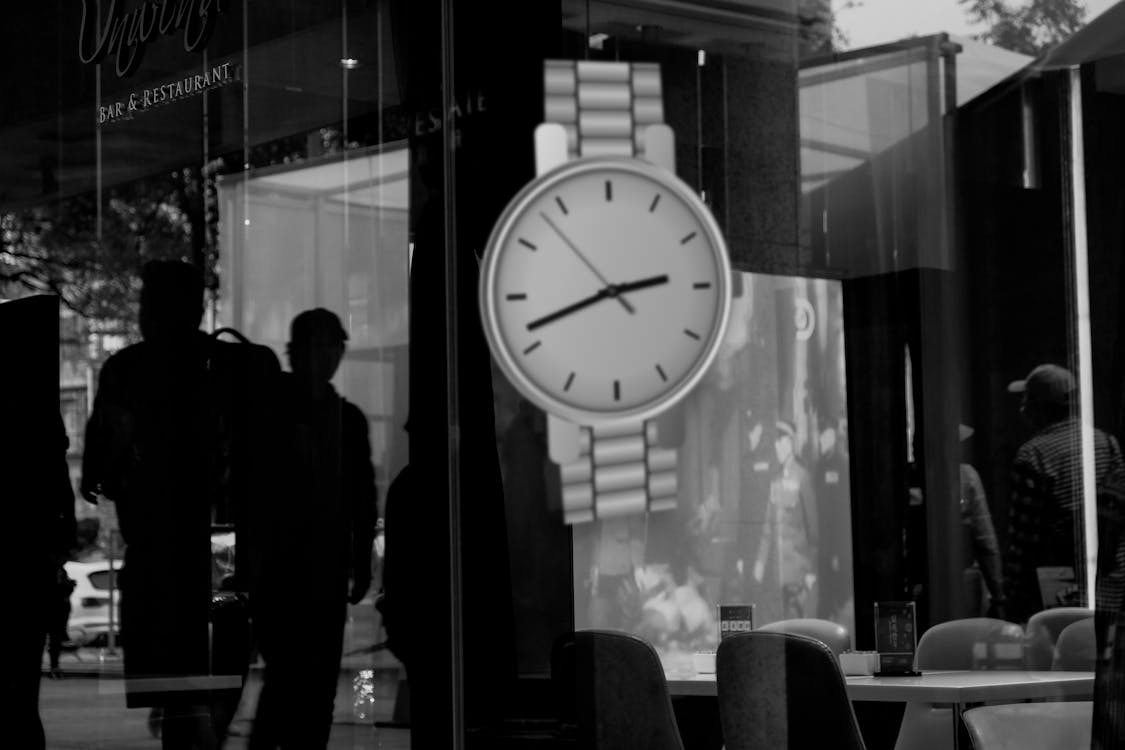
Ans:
2h41m53s
